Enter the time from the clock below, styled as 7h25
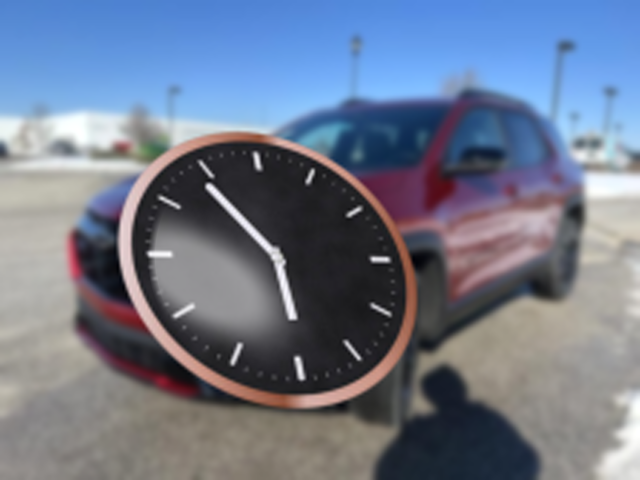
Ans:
5h54
